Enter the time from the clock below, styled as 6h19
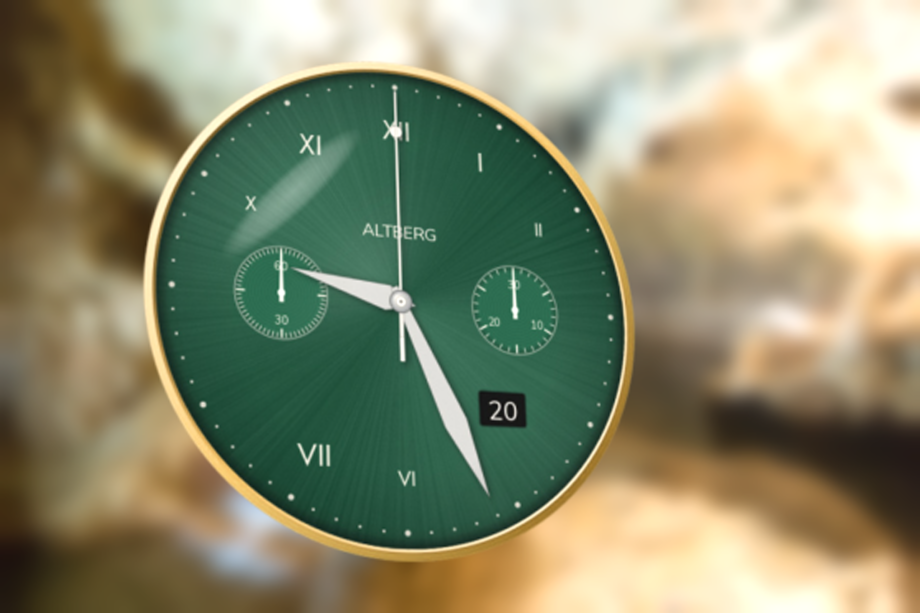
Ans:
9h26
